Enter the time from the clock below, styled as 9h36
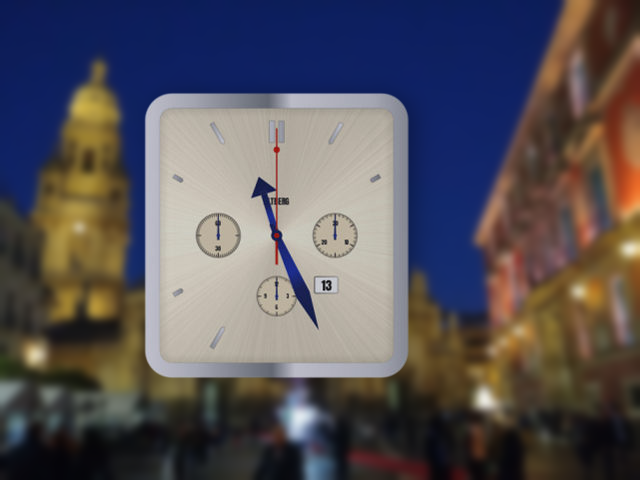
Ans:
11h26
